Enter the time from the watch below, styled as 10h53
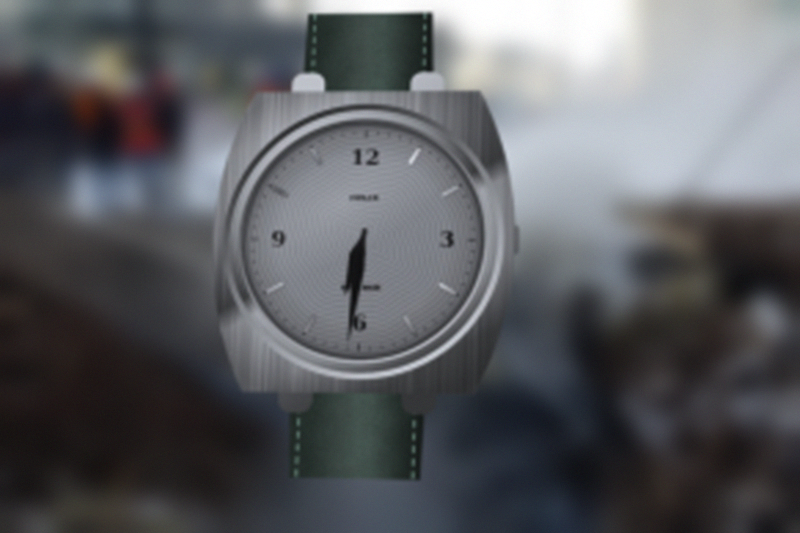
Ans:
6h31
